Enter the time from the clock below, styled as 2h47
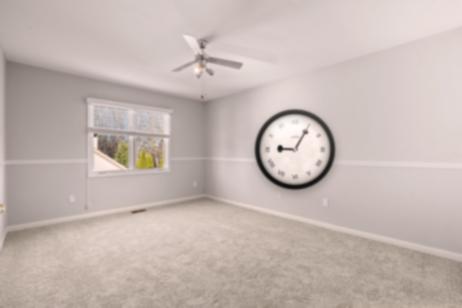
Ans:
9h05
